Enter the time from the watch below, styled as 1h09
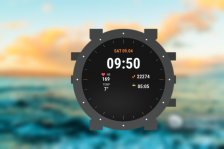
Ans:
9h50
